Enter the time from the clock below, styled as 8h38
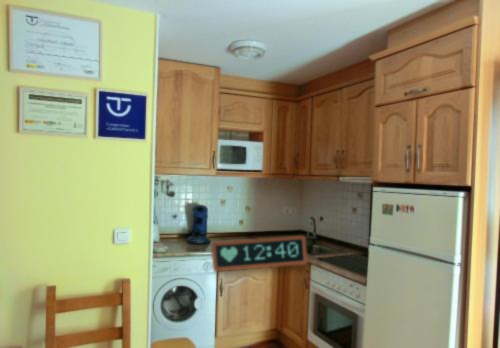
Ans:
12h40
